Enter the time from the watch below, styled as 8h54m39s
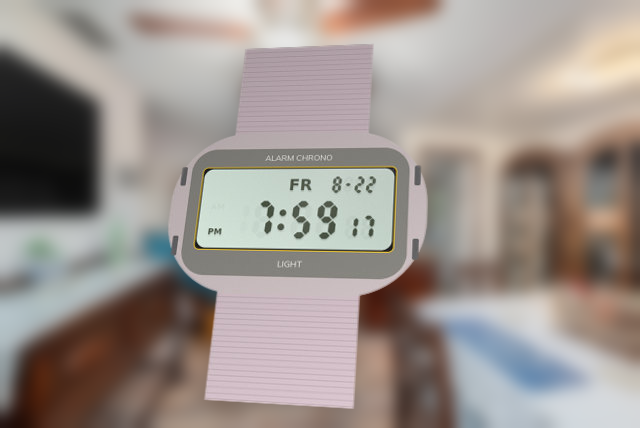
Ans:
7h59m17s
